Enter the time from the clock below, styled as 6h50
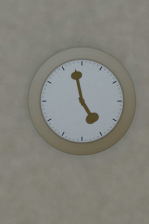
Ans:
4h58
